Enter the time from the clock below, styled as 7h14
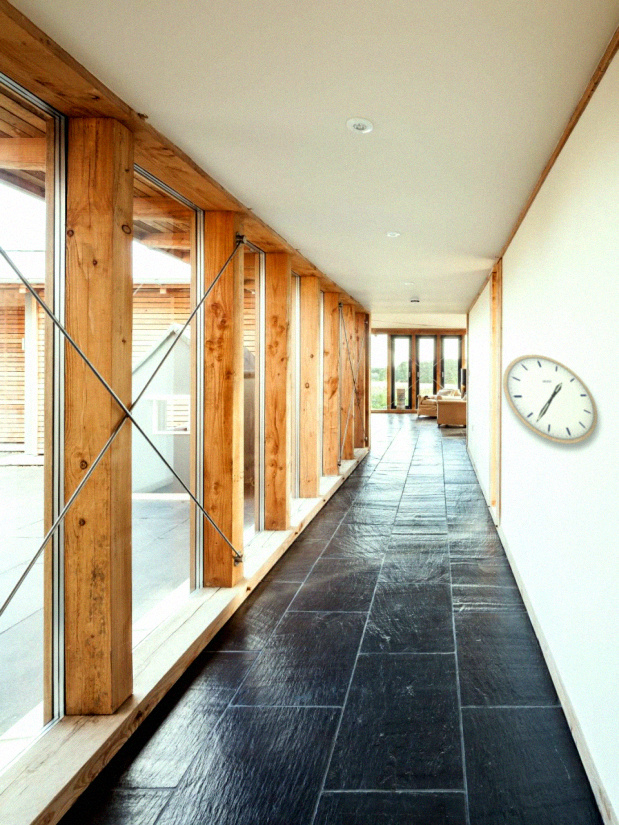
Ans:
1h38
